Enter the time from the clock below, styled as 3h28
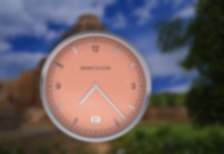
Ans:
7h23
